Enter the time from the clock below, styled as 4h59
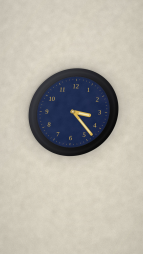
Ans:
3h23
